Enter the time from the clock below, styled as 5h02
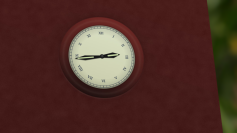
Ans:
2h44
